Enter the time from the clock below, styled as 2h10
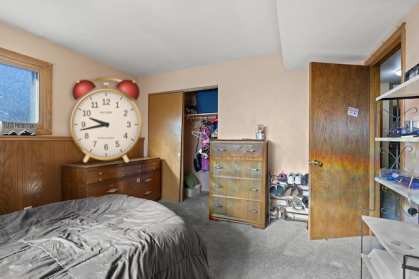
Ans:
9h43
